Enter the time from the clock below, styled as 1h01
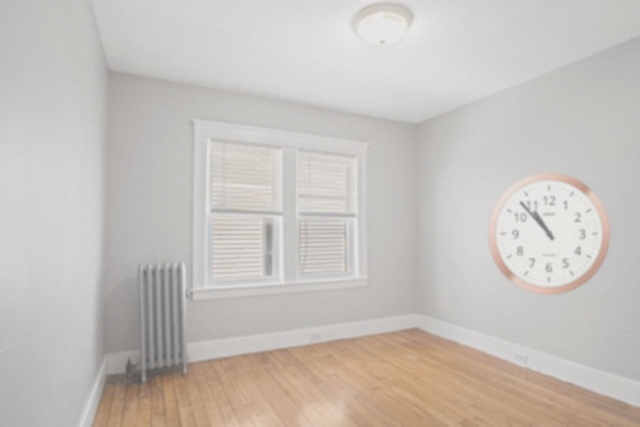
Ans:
10h53
